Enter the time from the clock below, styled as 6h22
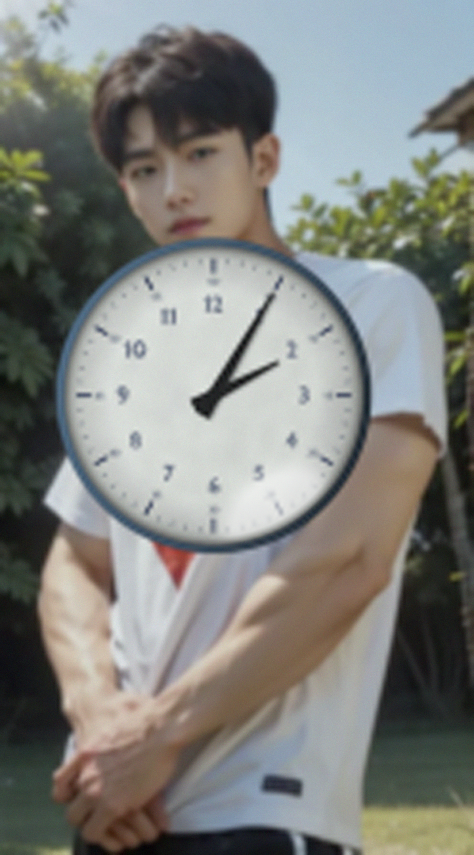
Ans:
2h05
